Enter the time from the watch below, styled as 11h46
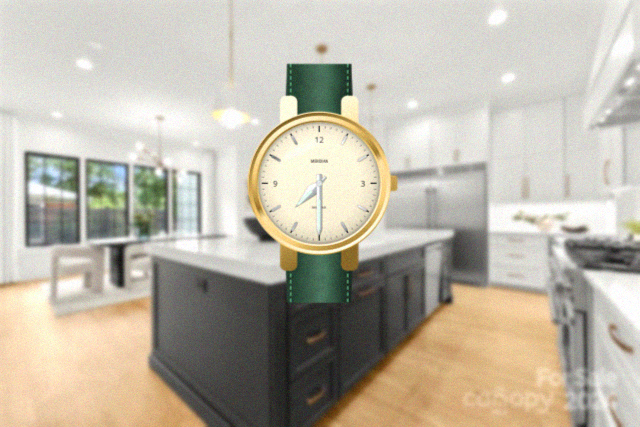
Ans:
7h30
